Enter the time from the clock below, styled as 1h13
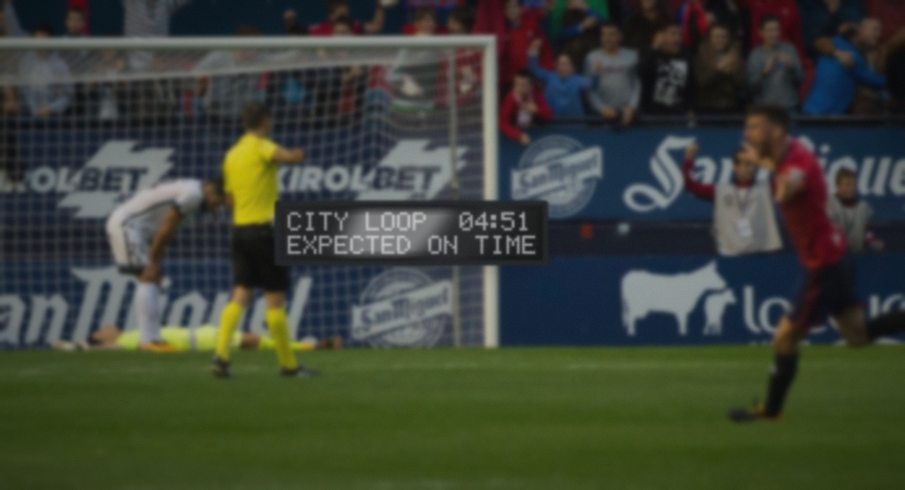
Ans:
4h51
